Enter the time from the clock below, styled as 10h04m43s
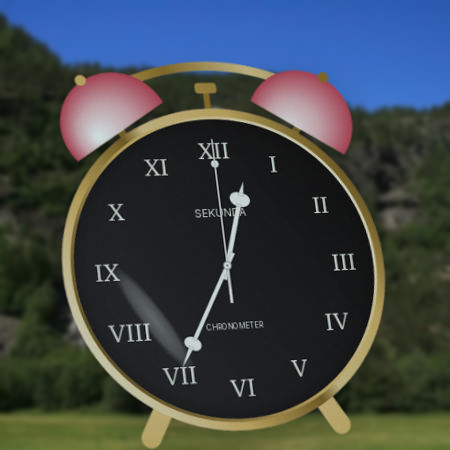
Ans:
12h35m00s
